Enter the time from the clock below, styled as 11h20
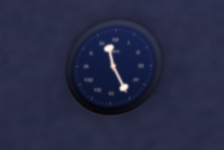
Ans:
11h25
